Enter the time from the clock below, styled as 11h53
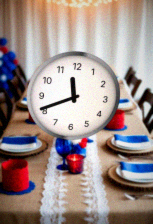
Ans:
11h41
